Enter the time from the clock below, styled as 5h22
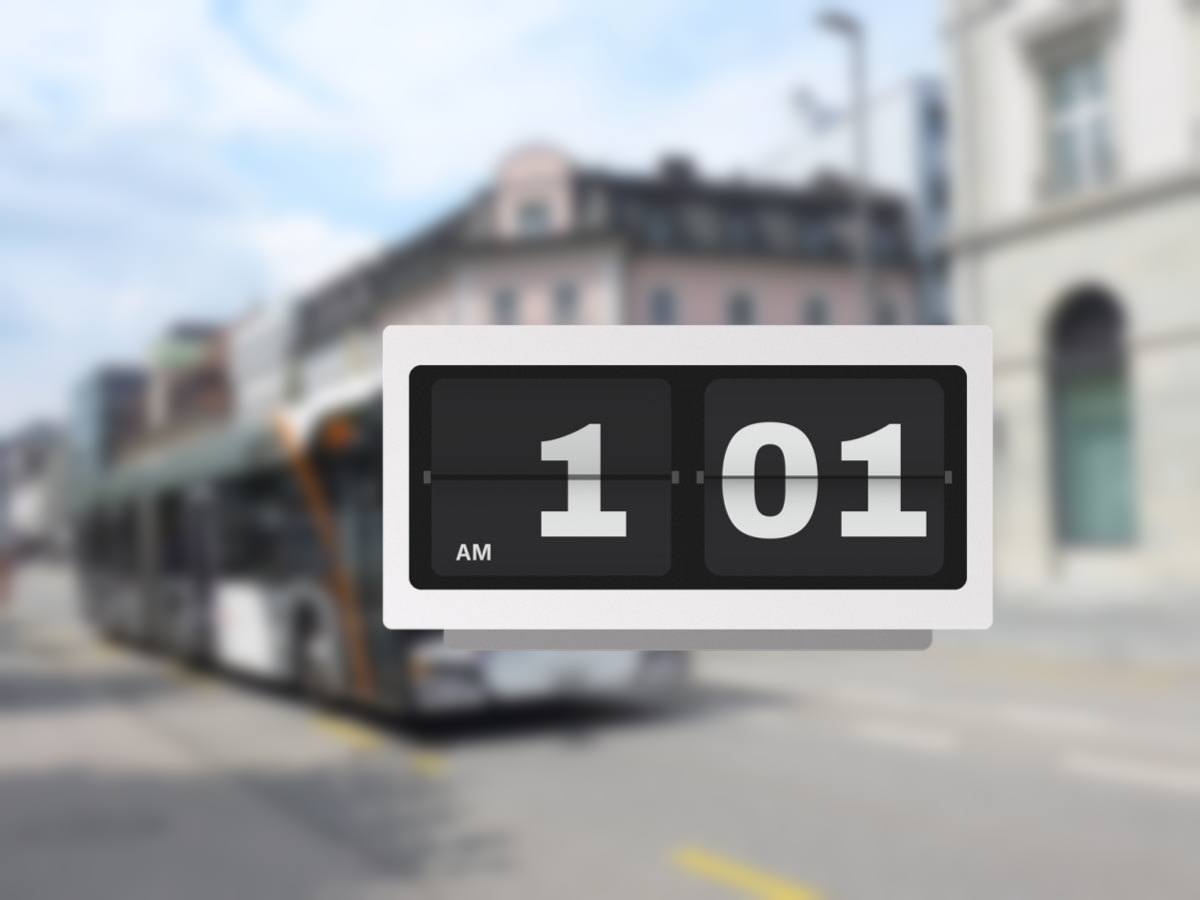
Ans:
1h01
